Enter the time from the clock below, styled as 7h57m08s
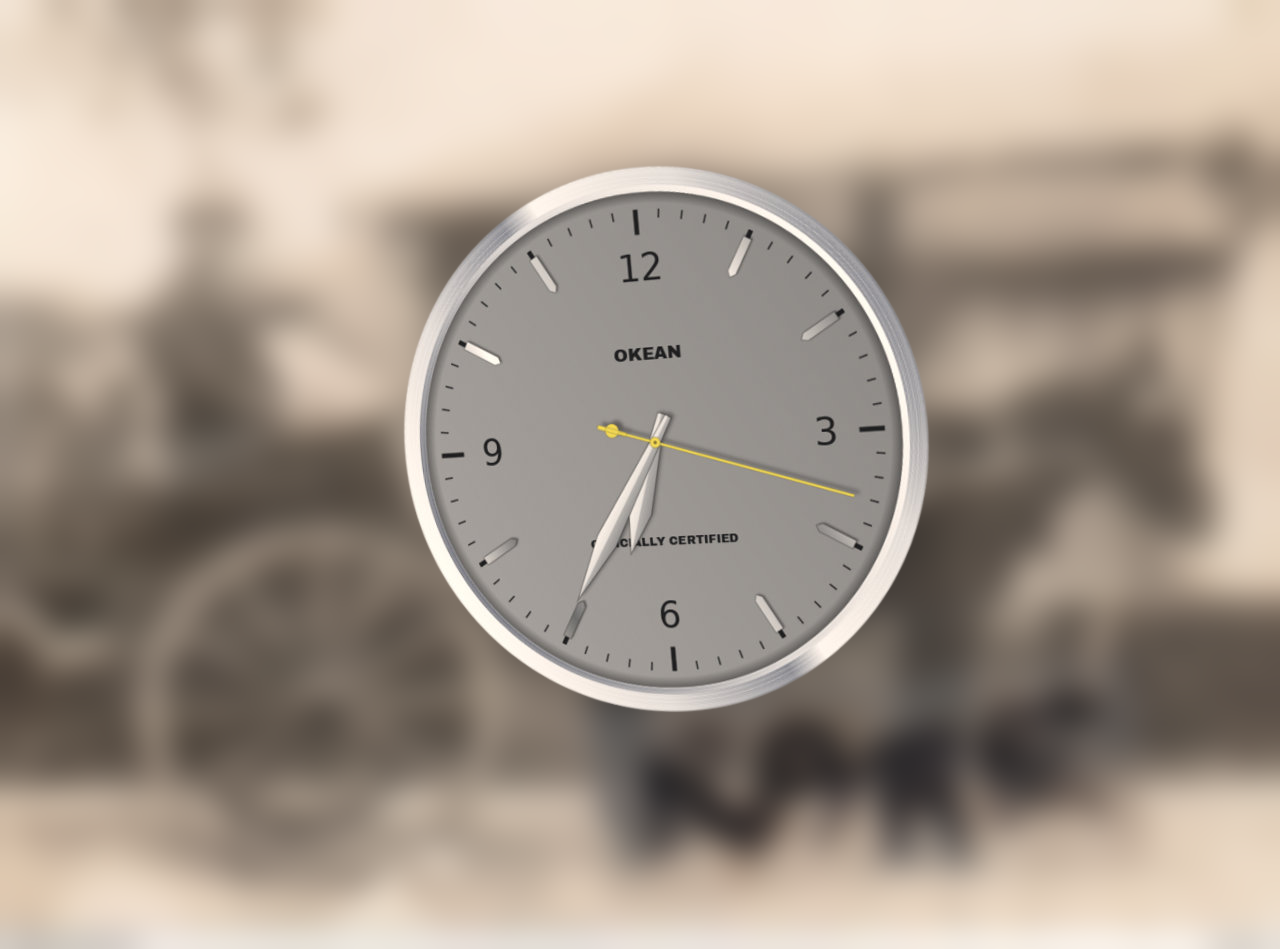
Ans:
6h35m18s
